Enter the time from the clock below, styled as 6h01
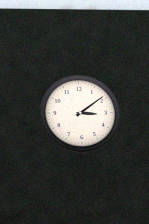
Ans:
3h09
